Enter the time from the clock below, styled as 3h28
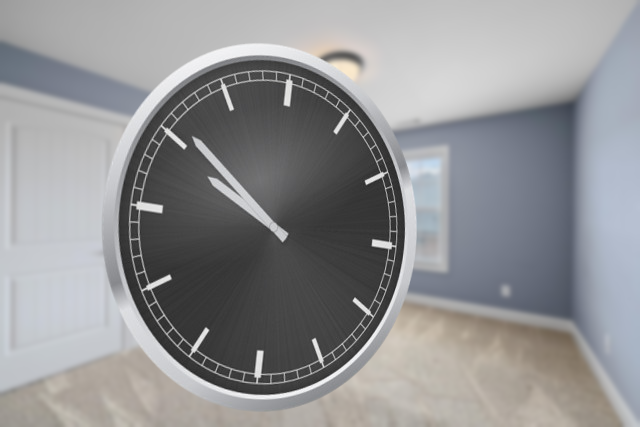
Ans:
9h51
